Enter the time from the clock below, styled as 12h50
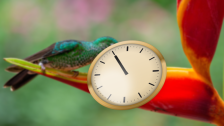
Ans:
10h55
